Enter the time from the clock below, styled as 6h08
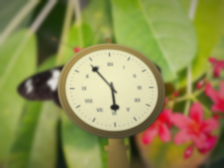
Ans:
5h54
